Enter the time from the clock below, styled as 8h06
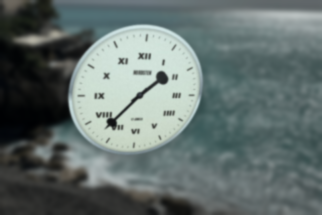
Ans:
1h37
